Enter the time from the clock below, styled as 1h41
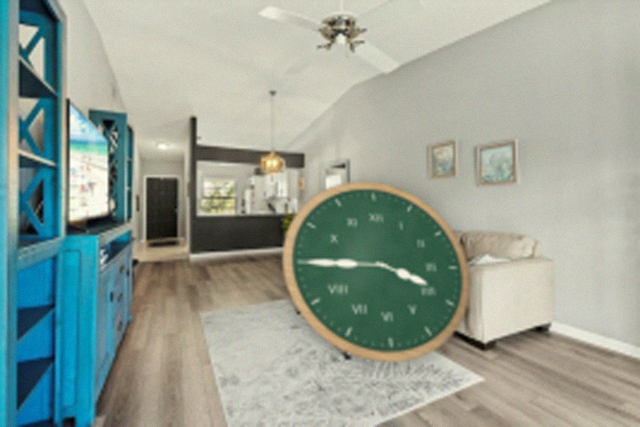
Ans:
3h45
